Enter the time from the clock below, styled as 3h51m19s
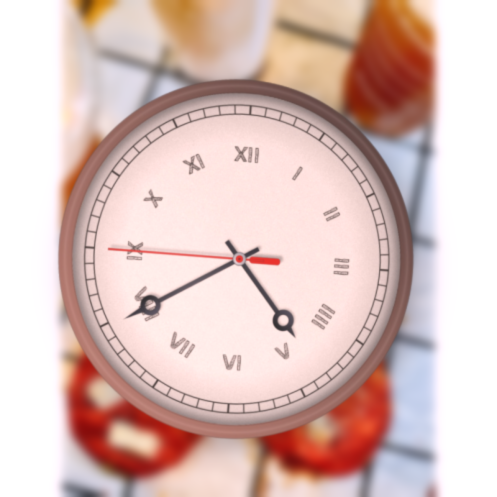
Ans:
4h39m45s
